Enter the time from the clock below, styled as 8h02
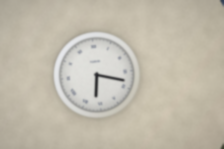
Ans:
6h18
